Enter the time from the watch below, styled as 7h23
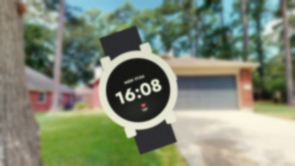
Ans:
16h08
